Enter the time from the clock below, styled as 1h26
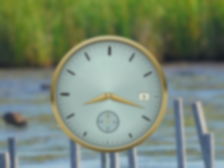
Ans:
8h18
